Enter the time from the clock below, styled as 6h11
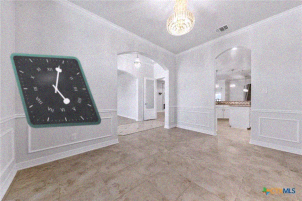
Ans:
5h04
